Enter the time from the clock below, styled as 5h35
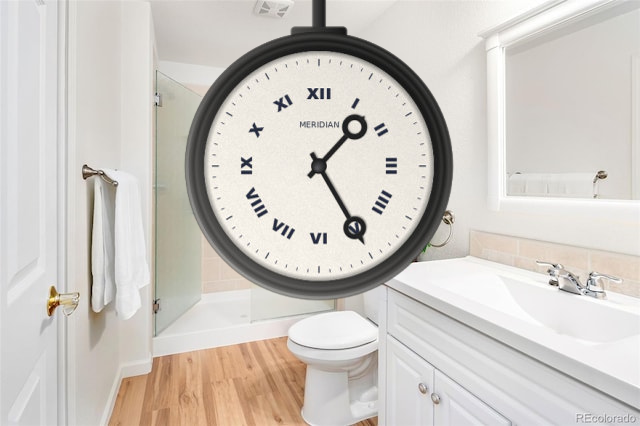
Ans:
1h25
